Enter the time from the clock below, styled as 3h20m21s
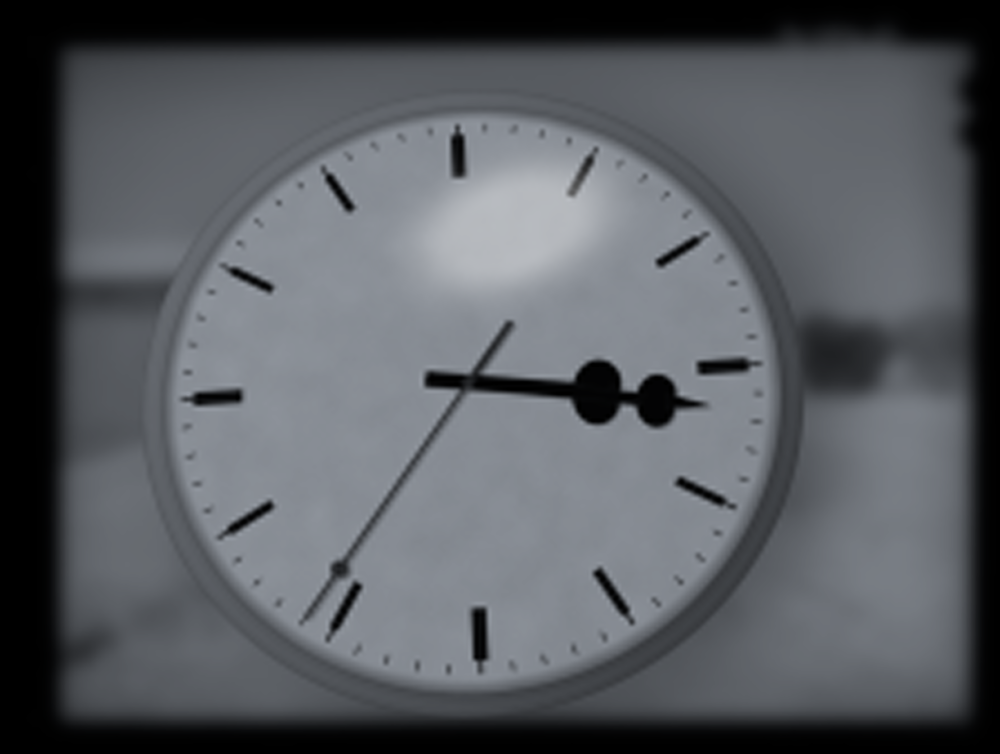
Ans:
3h16m36s
